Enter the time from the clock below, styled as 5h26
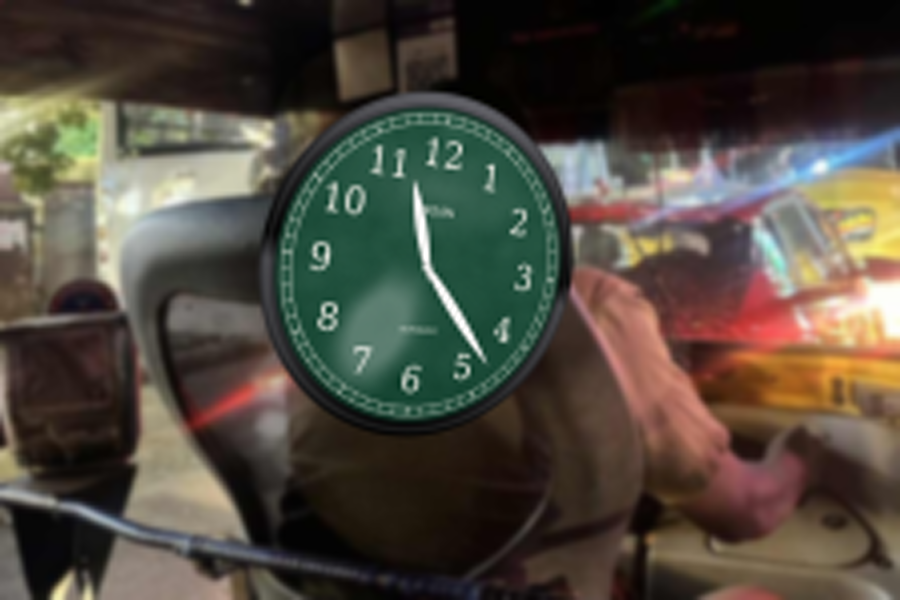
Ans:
11h23
